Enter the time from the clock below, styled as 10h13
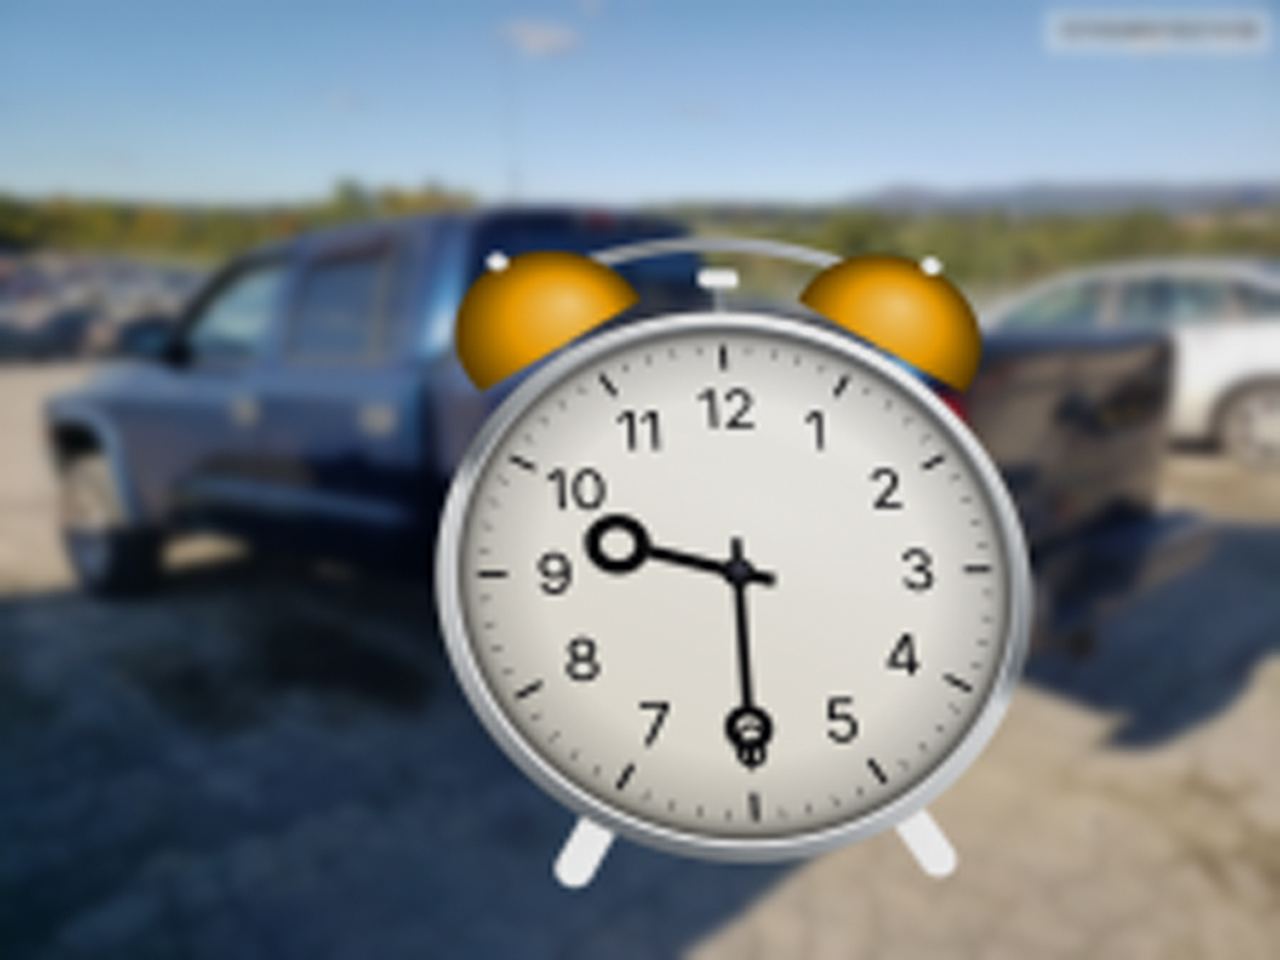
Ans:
9h30
